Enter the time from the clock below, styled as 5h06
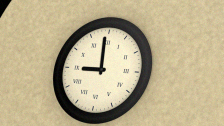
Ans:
8h59
